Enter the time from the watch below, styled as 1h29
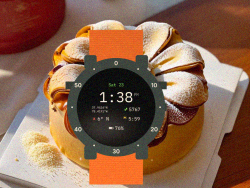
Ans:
1h38
